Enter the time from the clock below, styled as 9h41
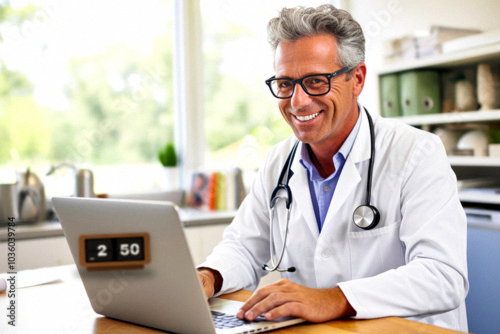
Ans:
2h50
